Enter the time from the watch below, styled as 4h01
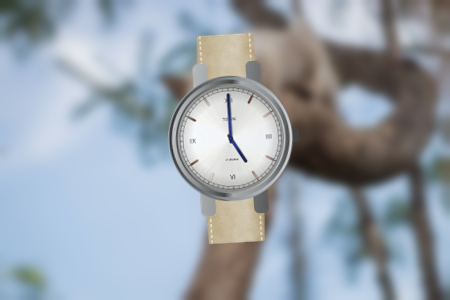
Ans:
5h00
